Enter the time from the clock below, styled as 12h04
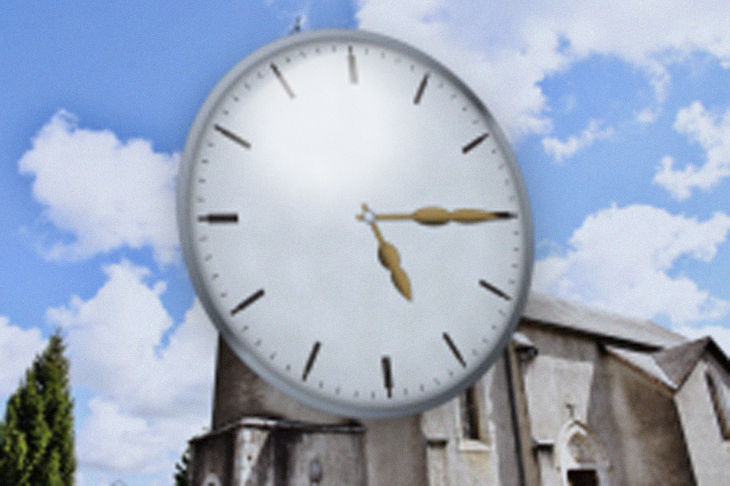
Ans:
5h15
